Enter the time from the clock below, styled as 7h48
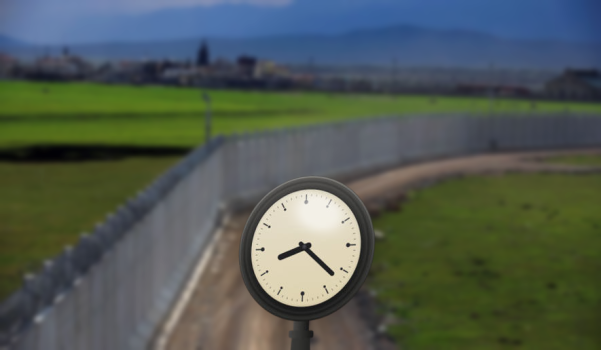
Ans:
8h22
